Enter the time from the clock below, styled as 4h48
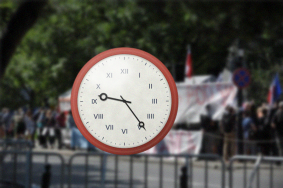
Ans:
9h24
